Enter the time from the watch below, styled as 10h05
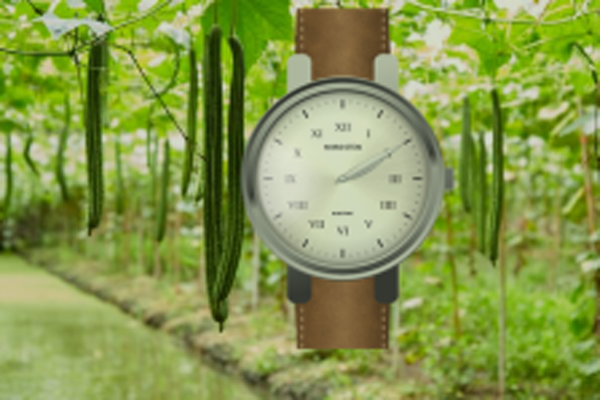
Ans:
2h10
